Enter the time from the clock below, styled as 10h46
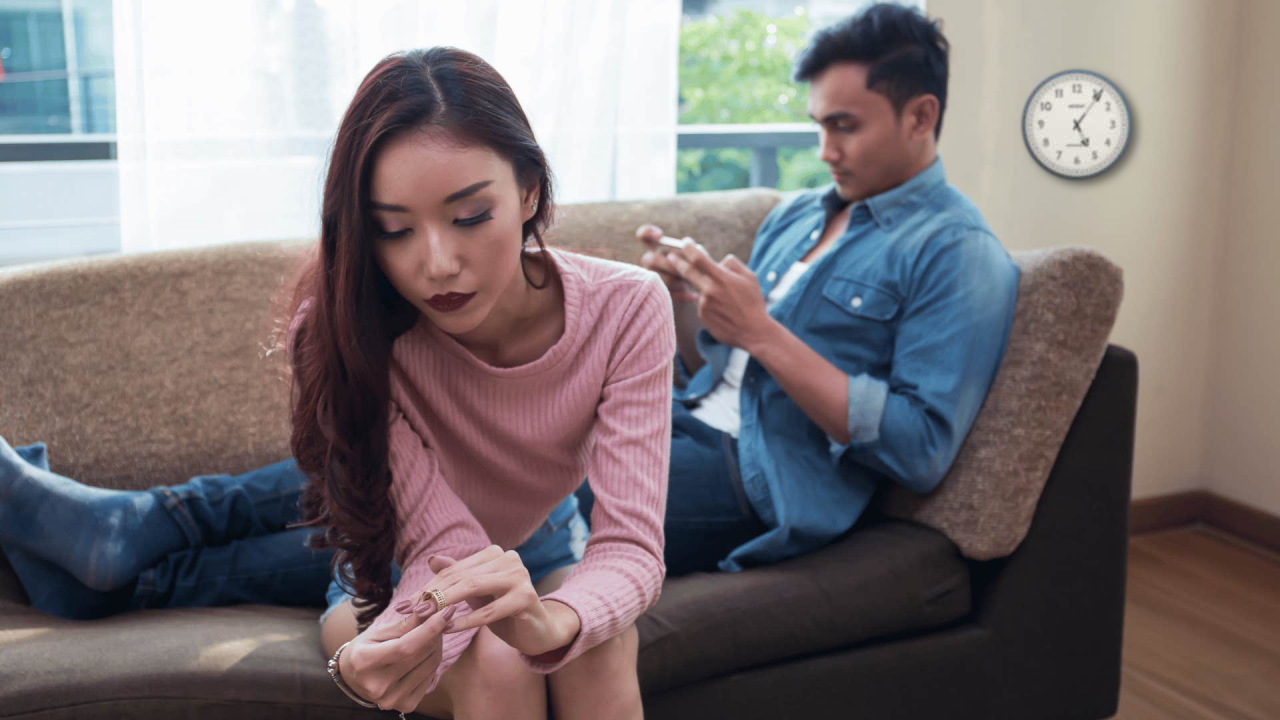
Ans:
5h06
